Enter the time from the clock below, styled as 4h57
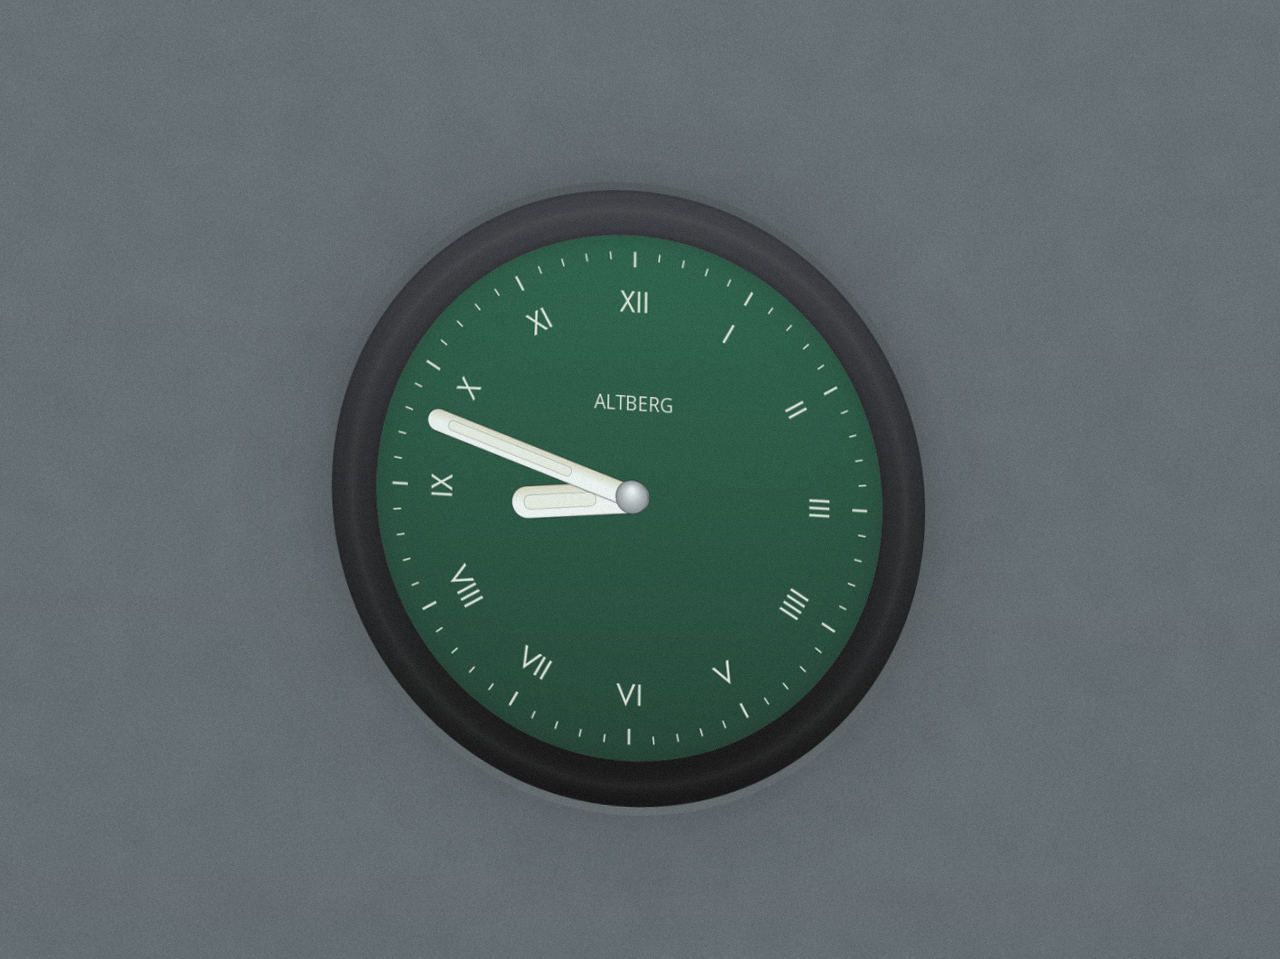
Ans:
8h48
